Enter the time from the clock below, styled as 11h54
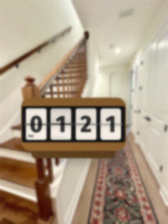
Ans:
1h21
